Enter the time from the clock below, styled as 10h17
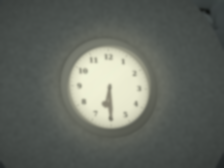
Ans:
6h30
